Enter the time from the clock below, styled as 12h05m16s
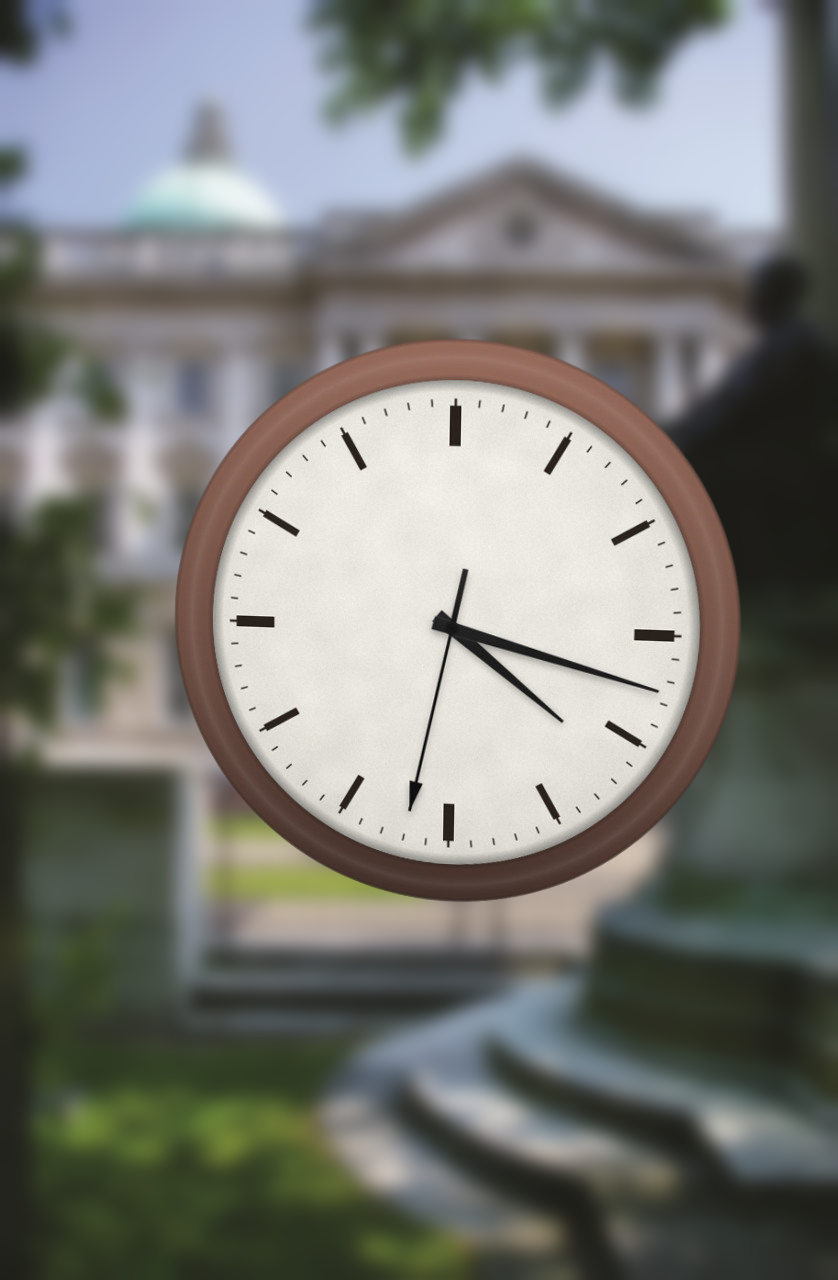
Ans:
4h17m32s
